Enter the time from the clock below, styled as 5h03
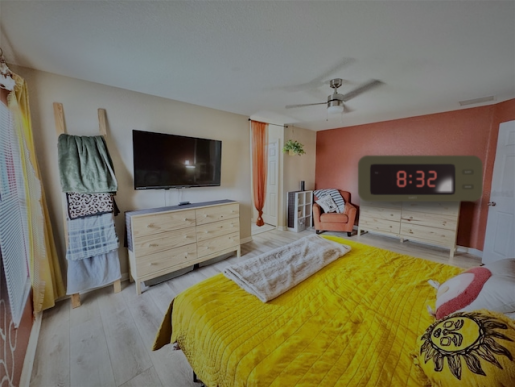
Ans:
8h32
